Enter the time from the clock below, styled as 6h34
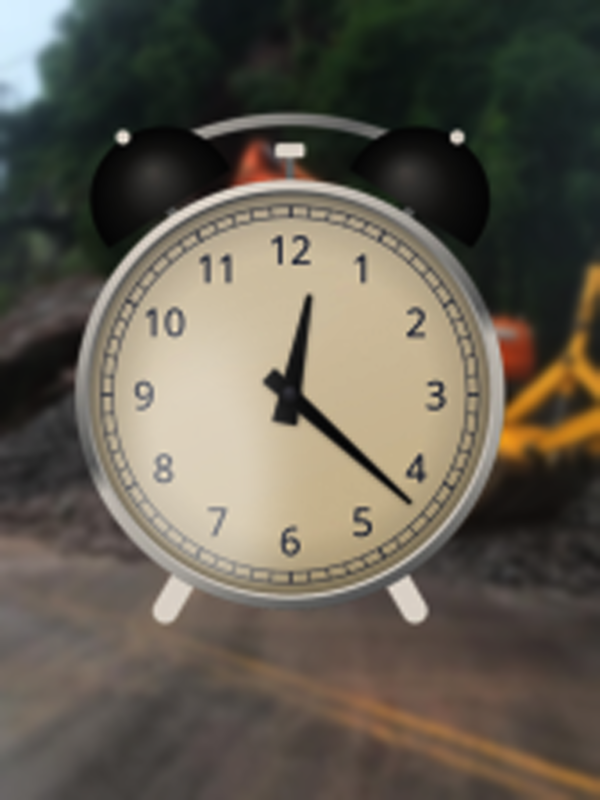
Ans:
12h22
